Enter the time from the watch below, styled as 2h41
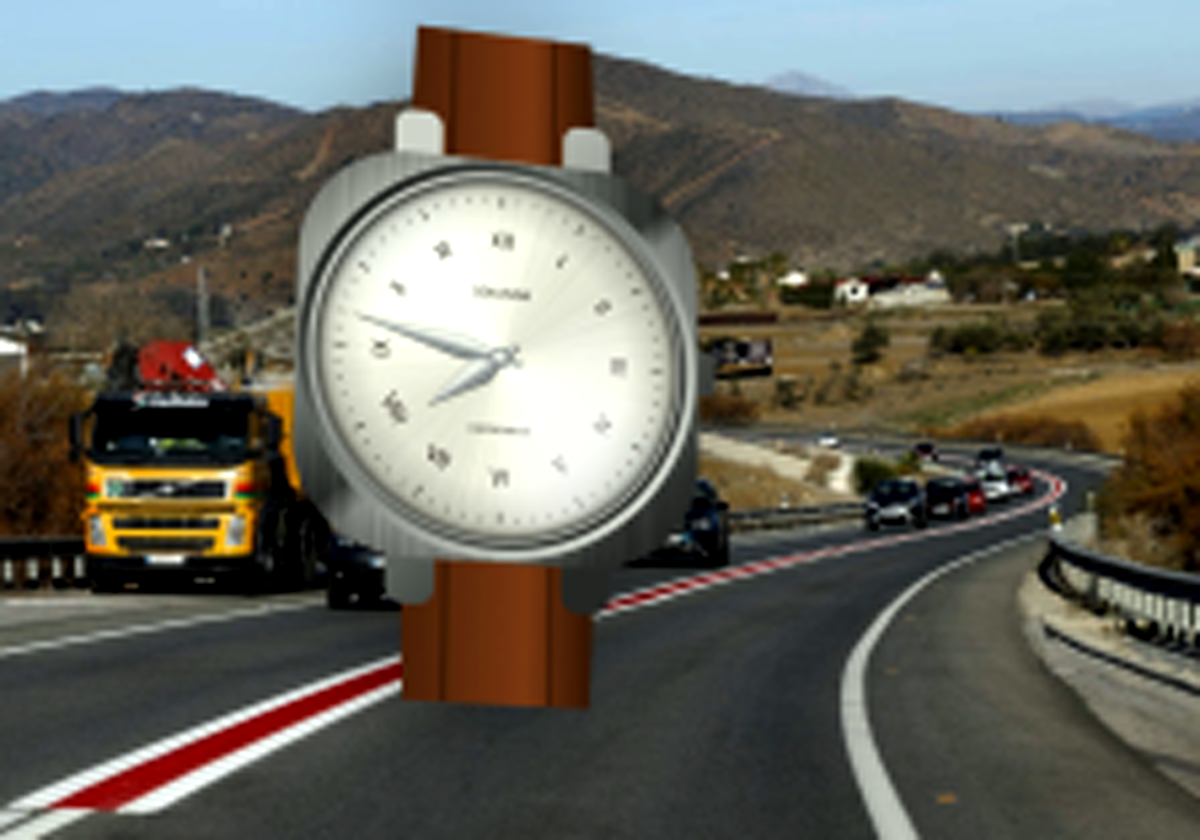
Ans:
7h47
